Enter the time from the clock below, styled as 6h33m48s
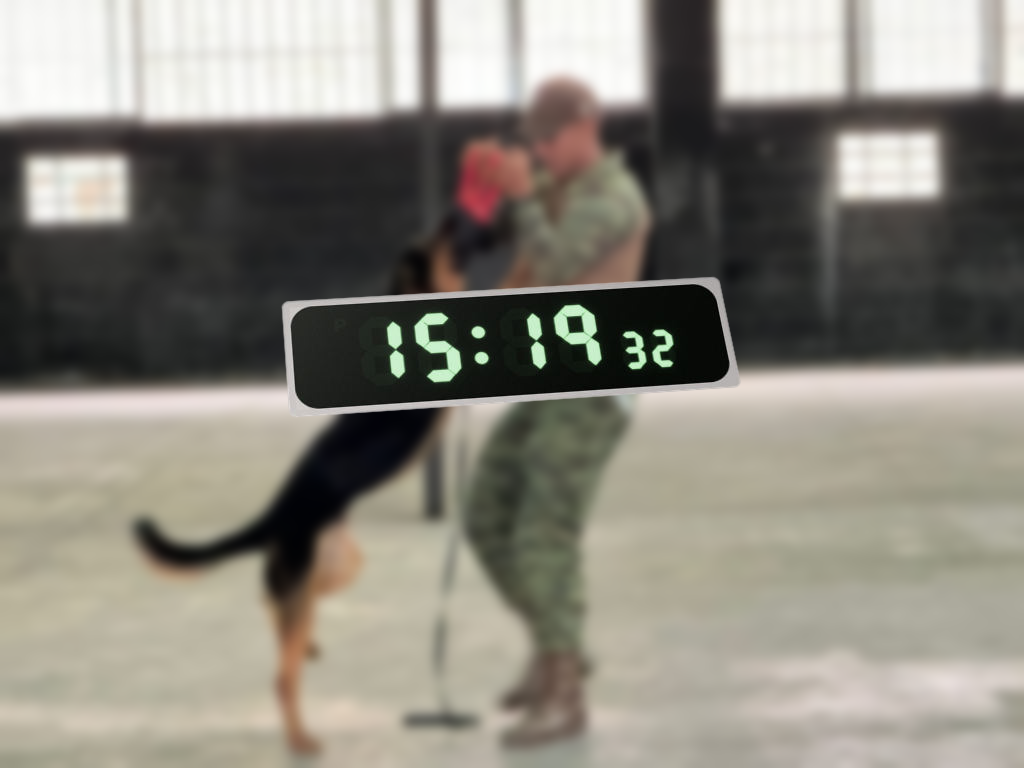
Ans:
15h19m32s
